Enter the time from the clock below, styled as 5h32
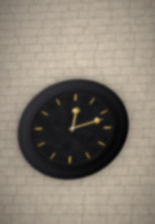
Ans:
12h12
